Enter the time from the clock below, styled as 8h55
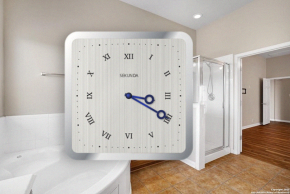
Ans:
3h20
